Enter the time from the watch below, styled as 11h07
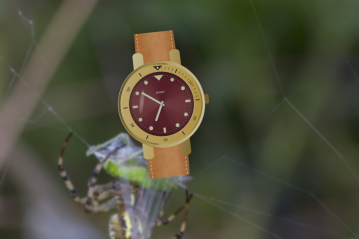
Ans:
6h51
